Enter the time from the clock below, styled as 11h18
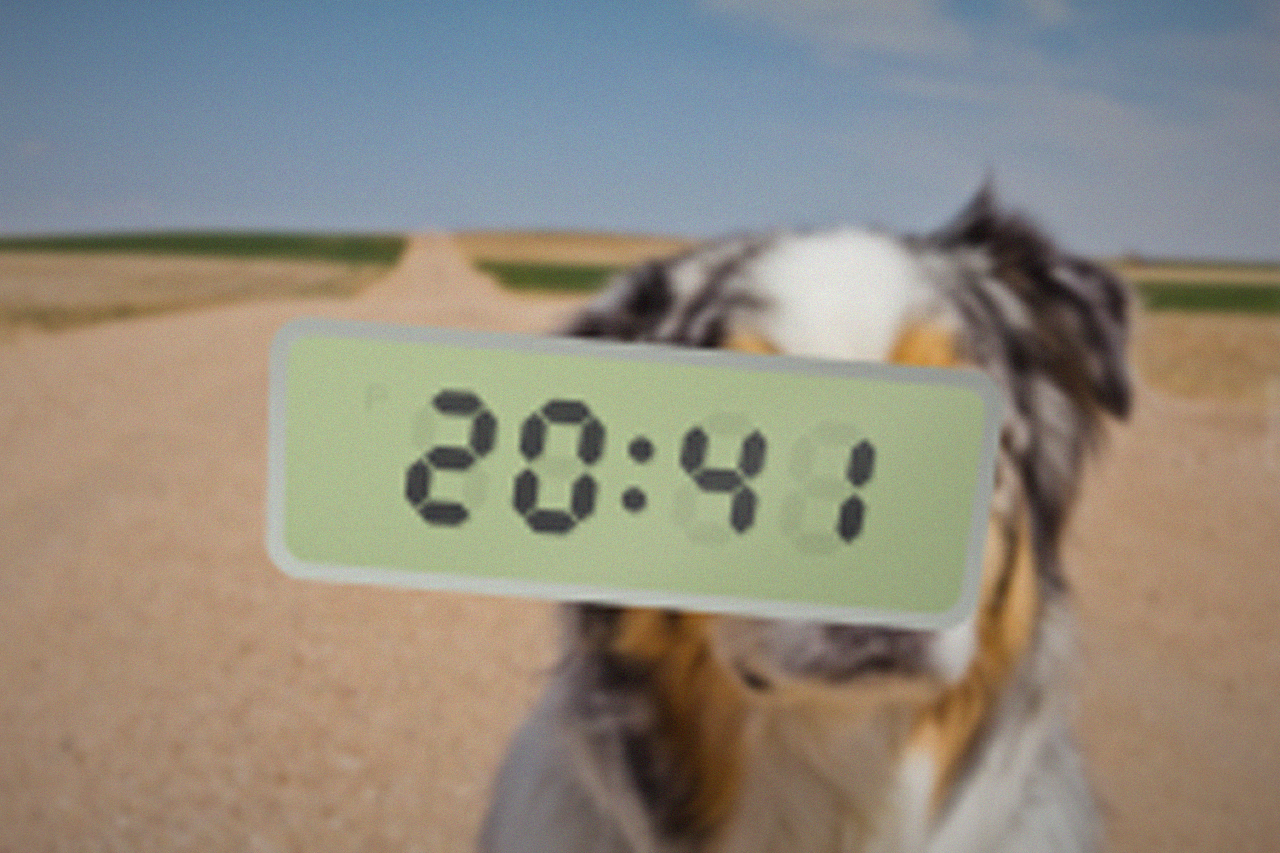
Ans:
20h41
